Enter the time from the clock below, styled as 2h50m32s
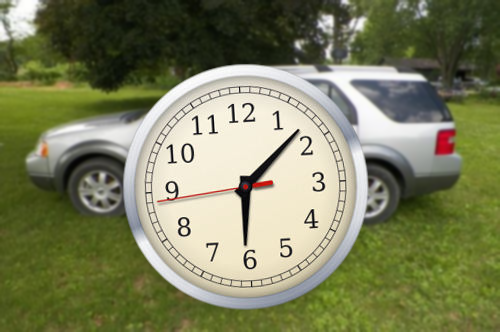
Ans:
6h07m44s
